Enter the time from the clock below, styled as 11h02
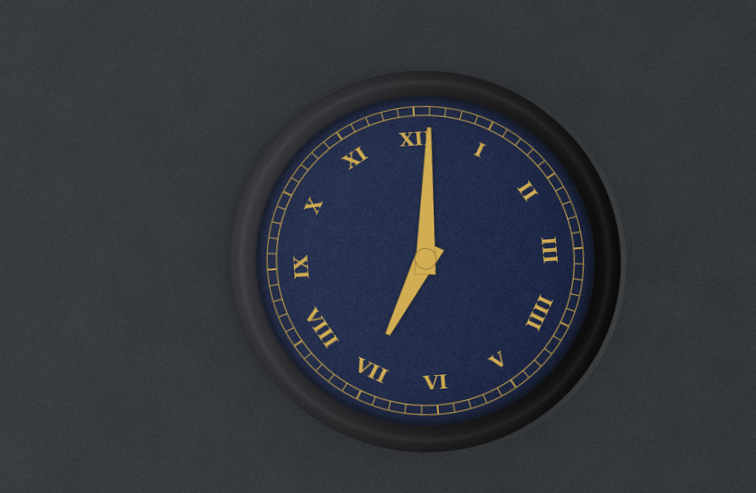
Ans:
7h01
